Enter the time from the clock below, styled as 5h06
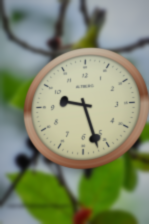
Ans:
9h27
